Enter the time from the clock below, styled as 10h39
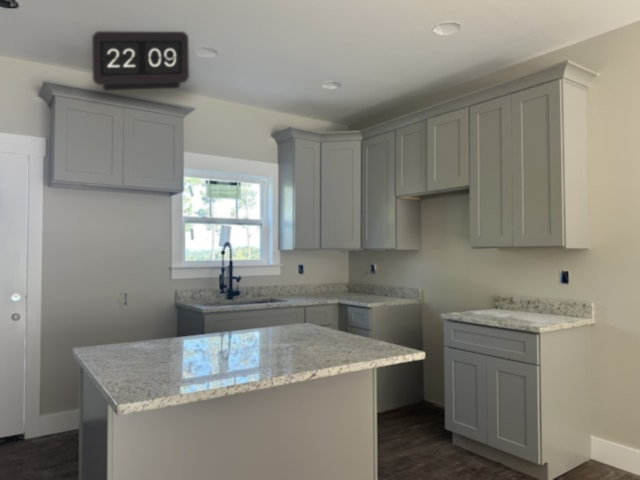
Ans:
22h09
